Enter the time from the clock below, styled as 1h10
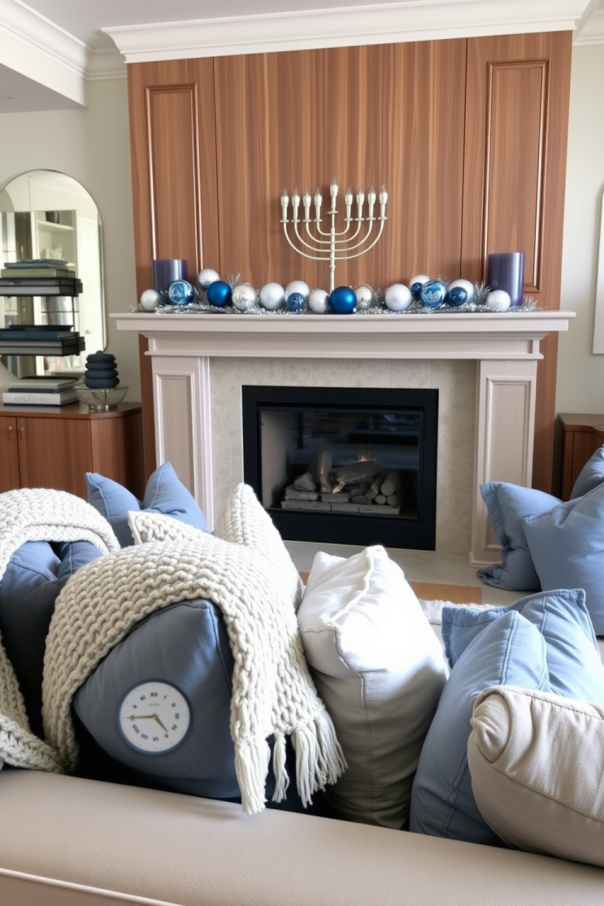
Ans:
4h45
